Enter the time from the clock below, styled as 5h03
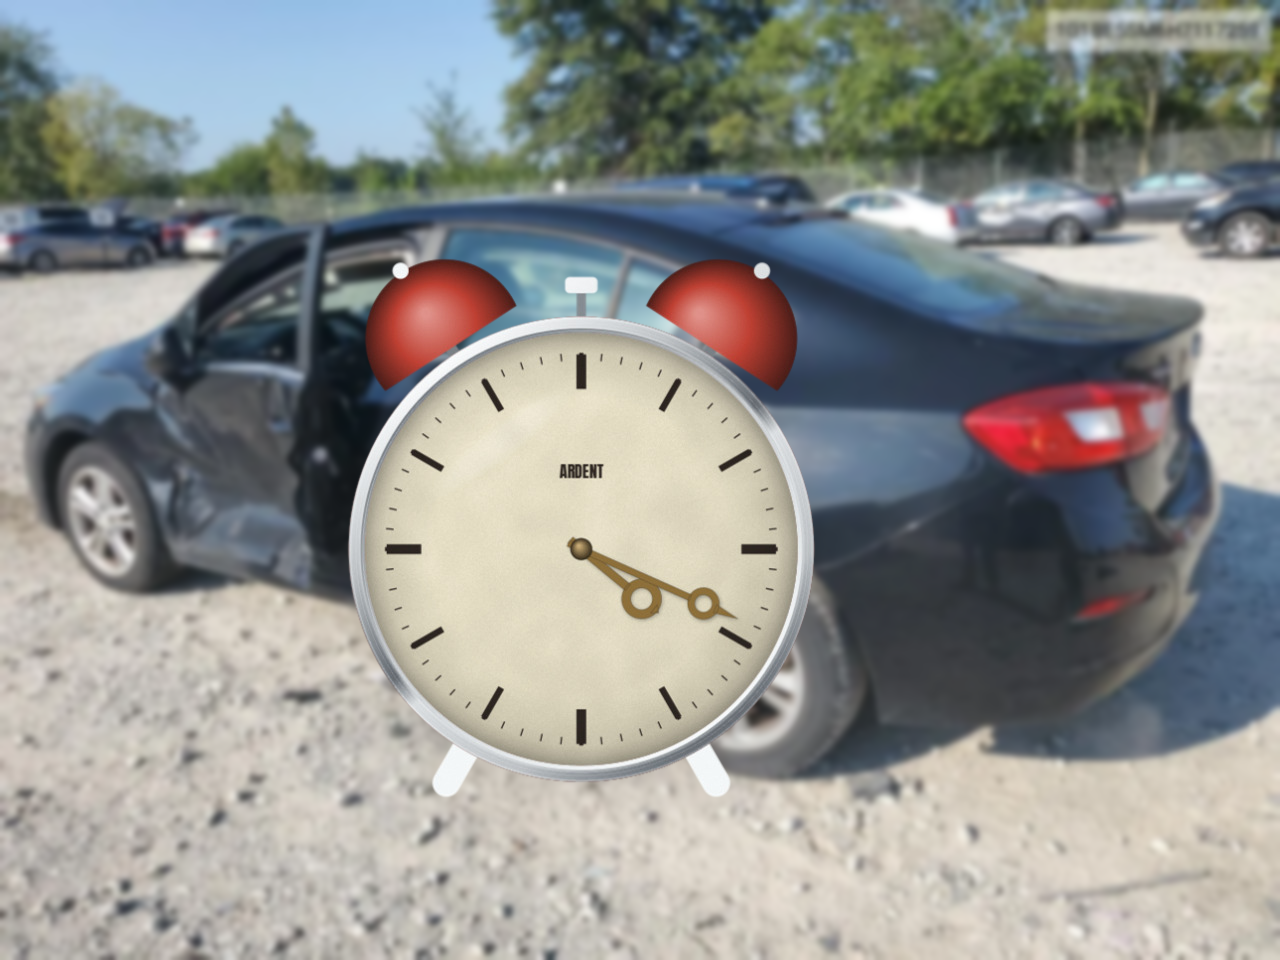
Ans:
4h19
